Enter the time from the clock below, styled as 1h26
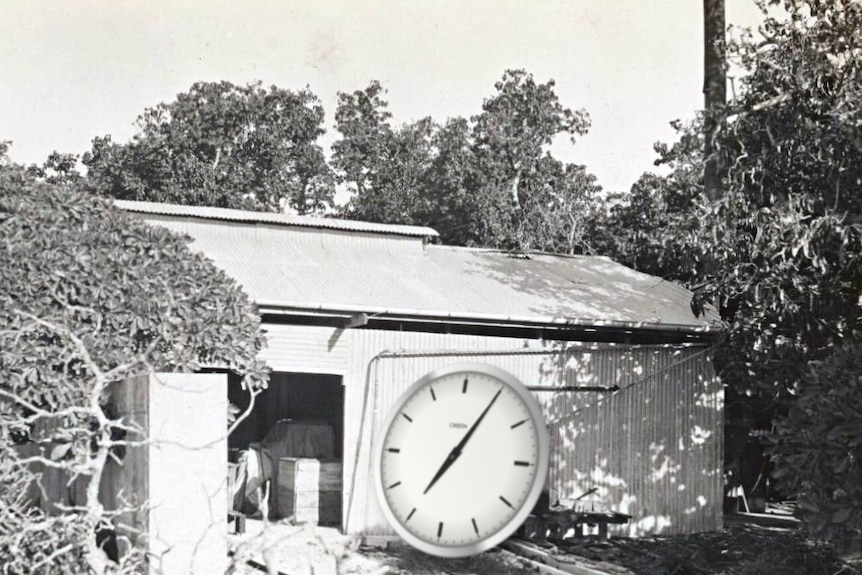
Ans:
7h05
